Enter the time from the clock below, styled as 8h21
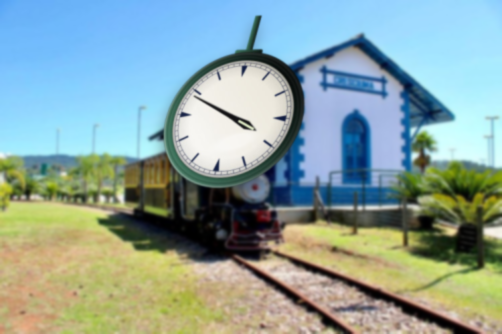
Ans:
3h49
